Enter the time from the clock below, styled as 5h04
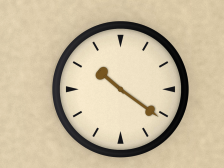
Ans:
10h21
